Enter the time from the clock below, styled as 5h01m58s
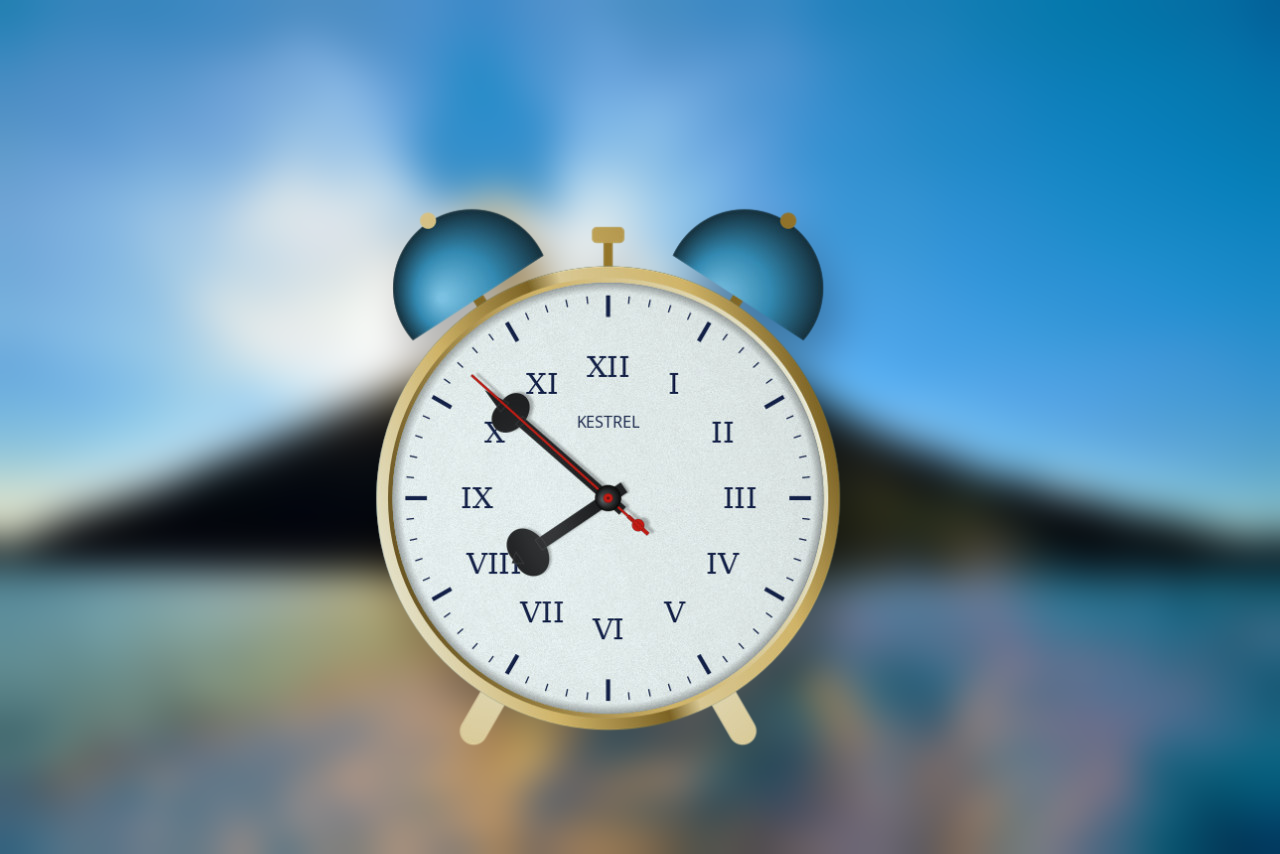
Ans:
7h51m52s
